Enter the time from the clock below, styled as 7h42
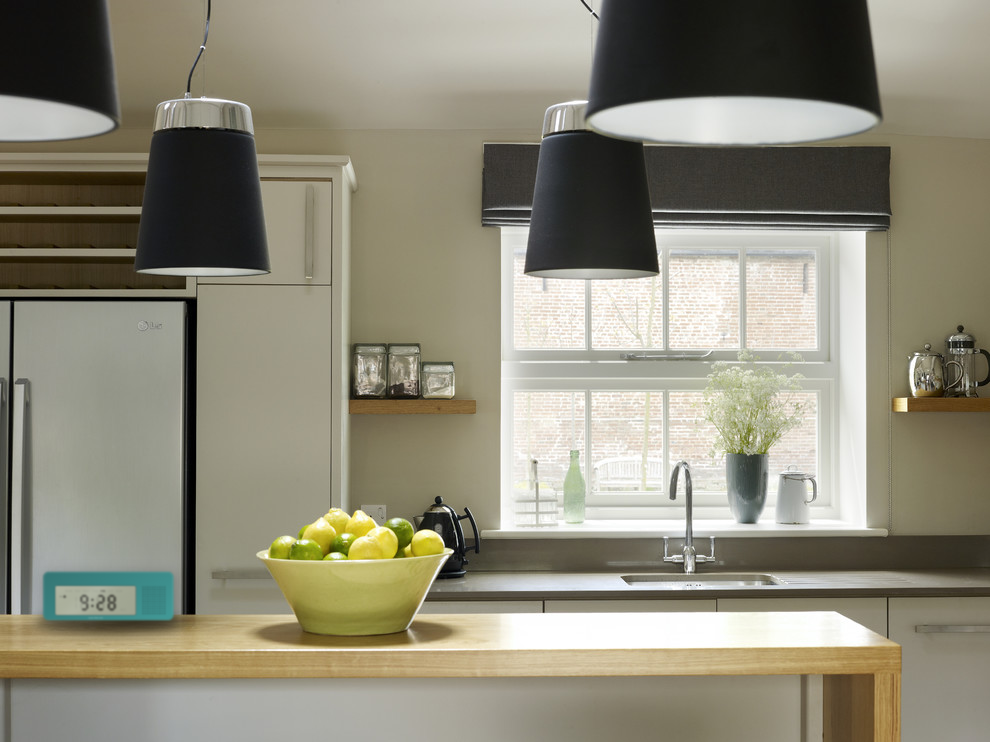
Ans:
9h28
